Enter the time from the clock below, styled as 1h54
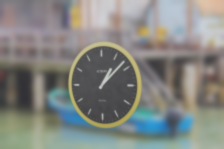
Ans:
1h08
